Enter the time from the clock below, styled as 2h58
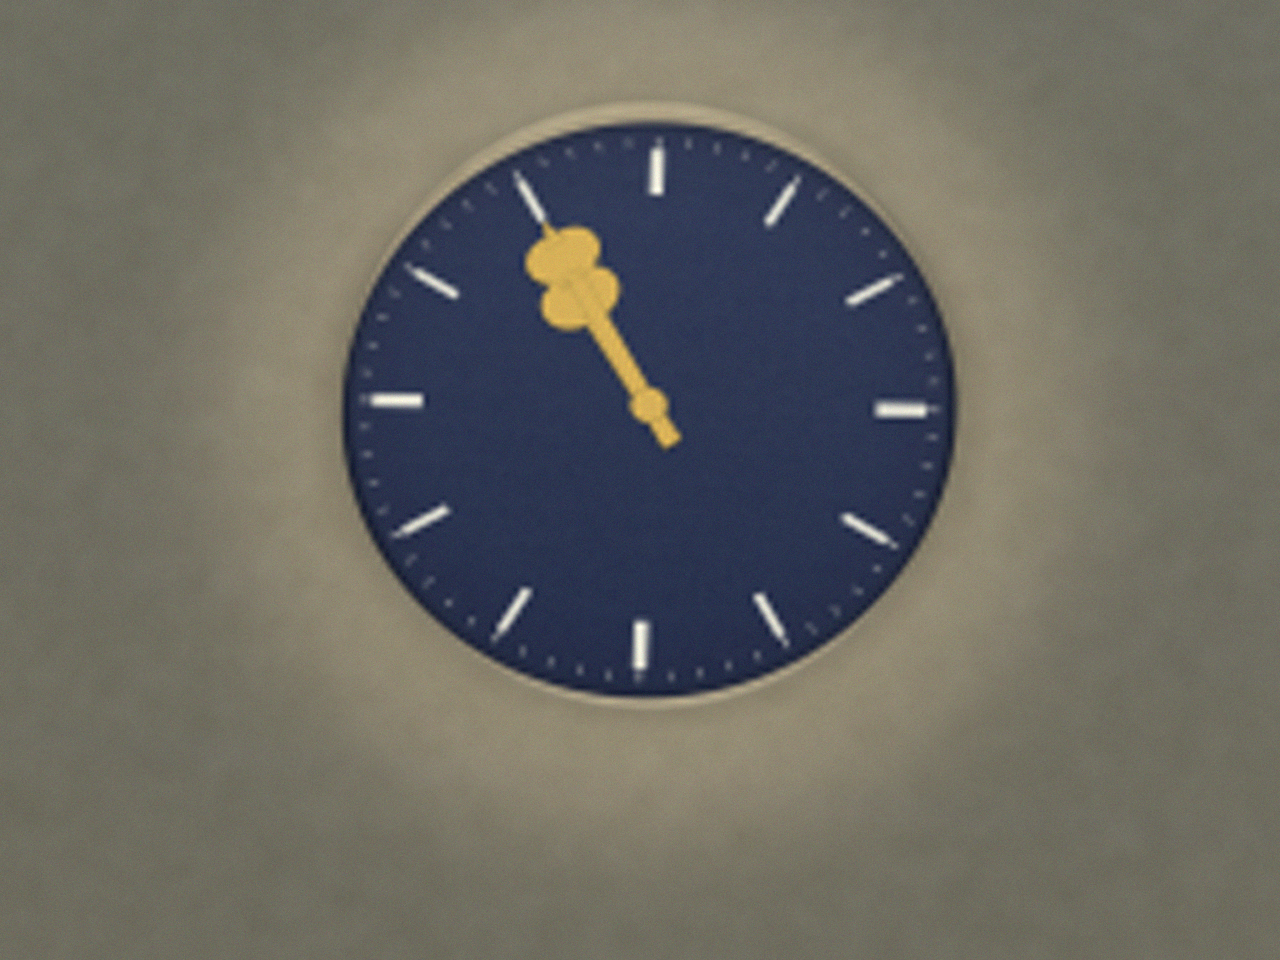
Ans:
10h55
